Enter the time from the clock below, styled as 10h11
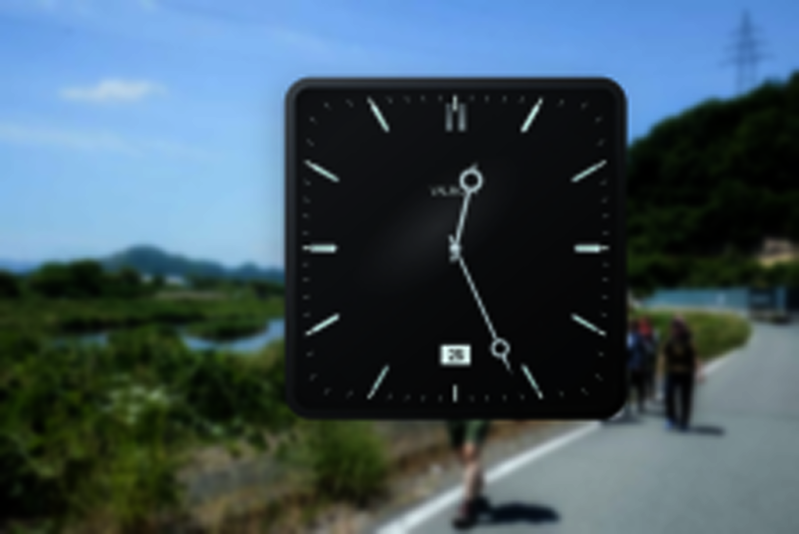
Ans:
12h26
